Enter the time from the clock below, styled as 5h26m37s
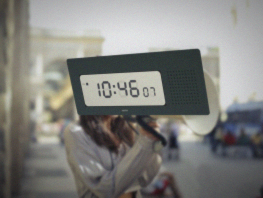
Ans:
10h46m07s
